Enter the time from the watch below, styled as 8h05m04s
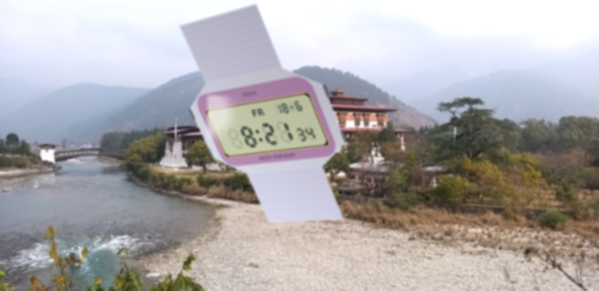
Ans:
8h21m34s
